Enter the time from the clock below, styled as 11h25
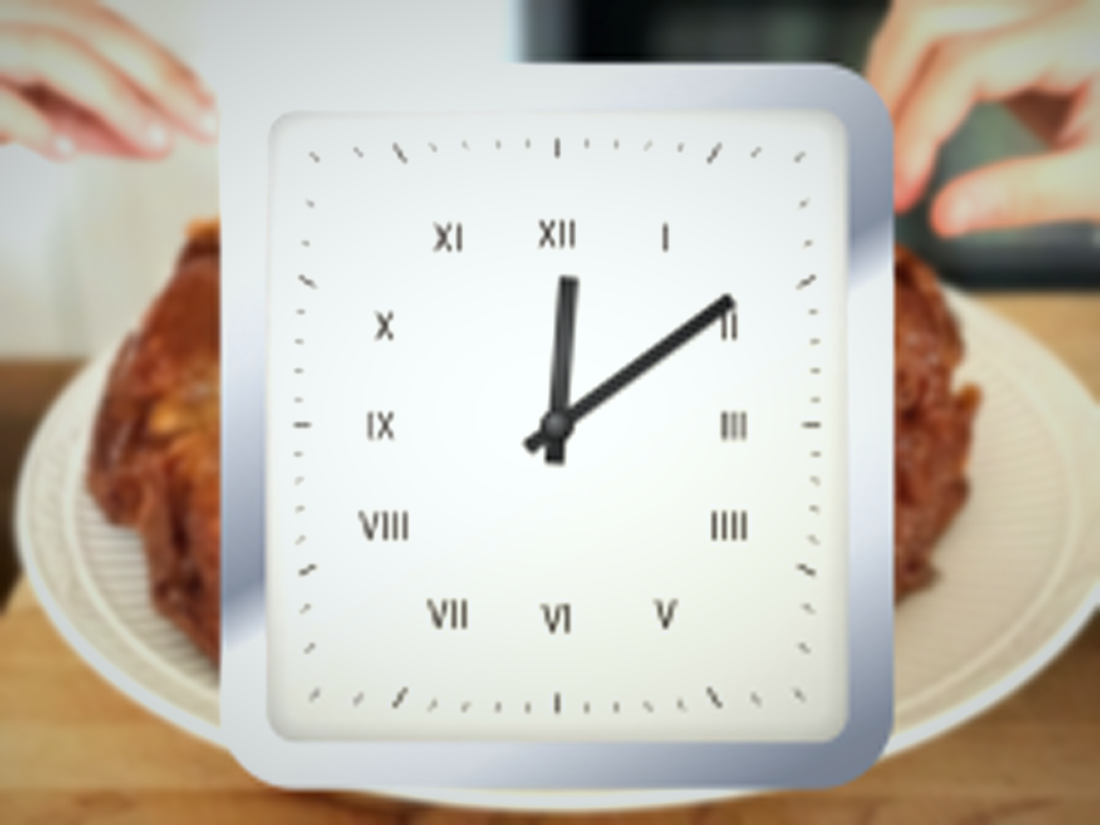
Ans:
12h09
